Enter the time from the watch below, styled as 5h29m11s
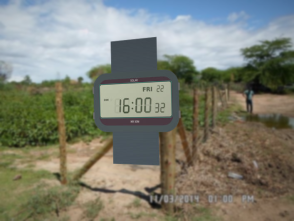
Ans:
16h00m32s
